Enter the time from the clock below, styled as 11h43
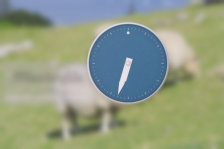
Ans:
6h33
